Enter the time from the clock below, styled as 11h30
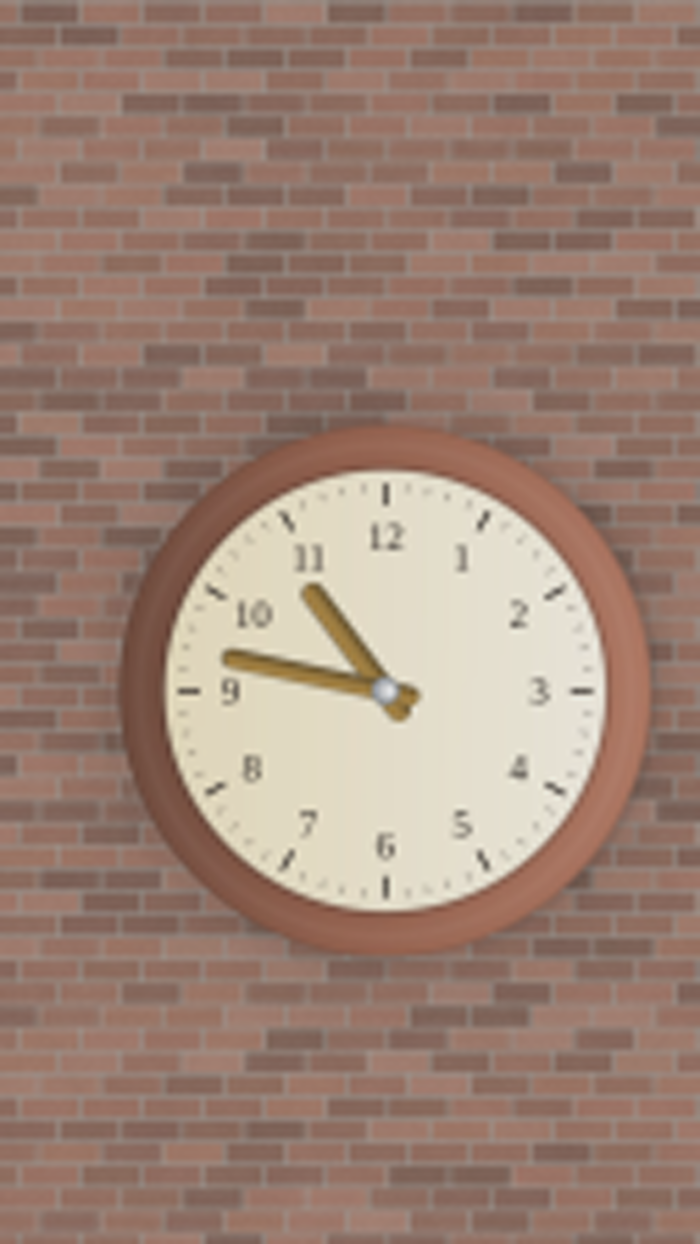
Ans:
10h47
